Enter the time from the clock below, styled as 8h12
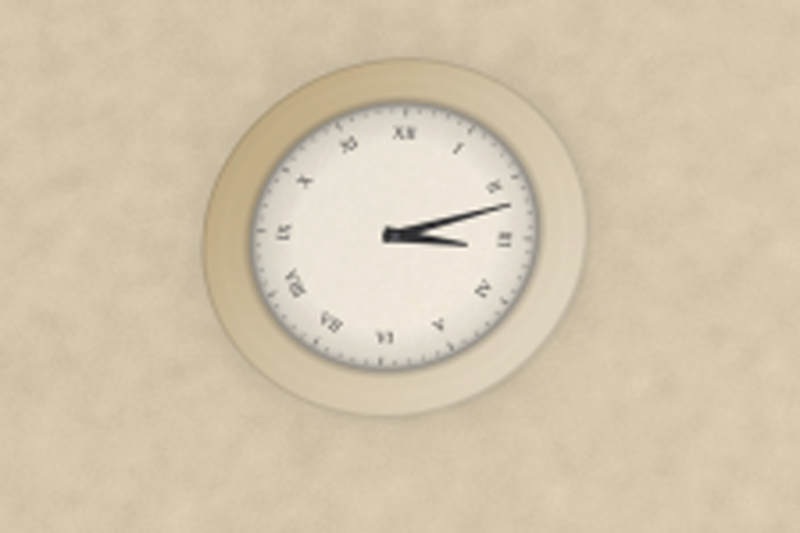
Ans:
3h12
